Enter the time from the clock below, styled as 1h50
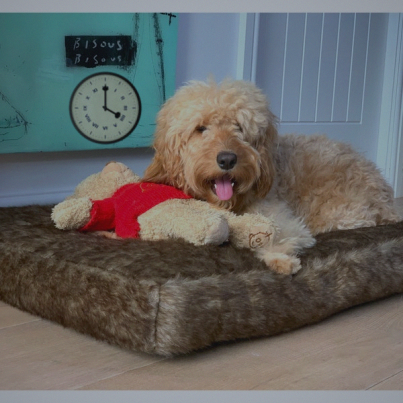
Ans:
4h00
